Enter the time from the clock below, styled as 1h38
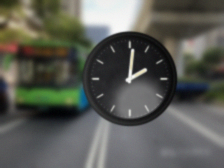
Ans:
2h01
